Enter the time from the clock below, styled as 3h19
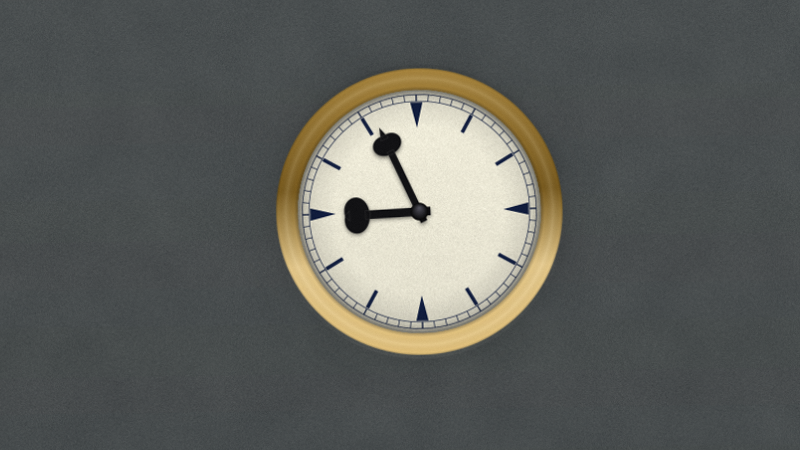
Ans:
8h56
